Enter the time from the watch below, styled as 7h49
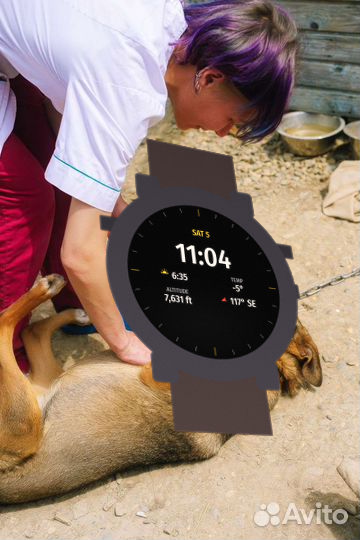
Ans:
11h04
